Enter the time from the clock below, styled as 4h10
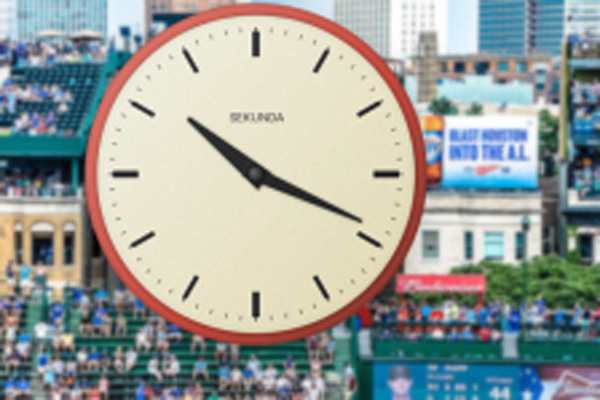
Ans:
10h19
